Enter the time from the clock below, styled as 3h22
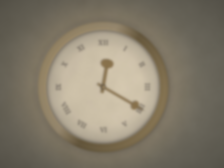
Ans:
12h20
